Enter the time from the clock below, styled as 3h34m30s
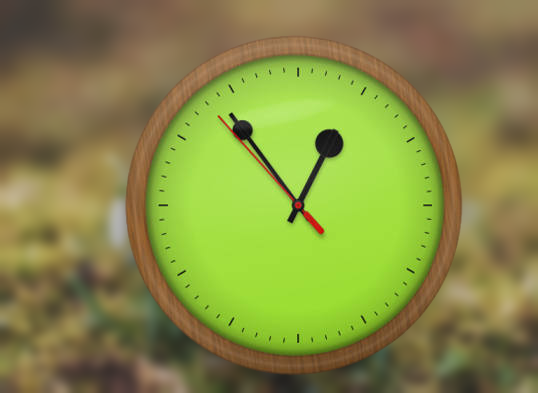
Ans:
12h53m53s
